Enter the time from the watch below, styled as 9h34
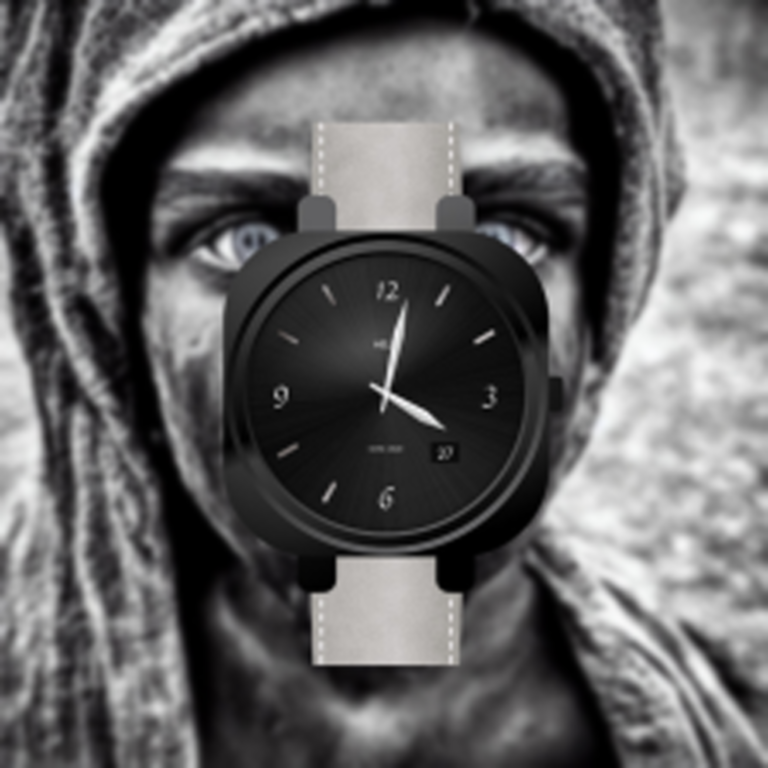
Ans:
4h02
